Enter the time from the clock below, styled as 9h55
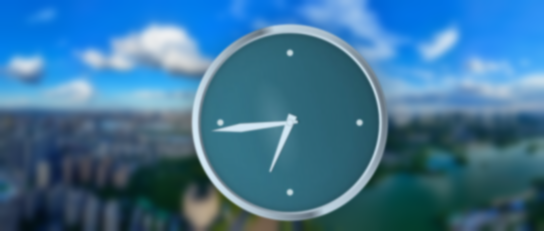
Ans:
6h44
